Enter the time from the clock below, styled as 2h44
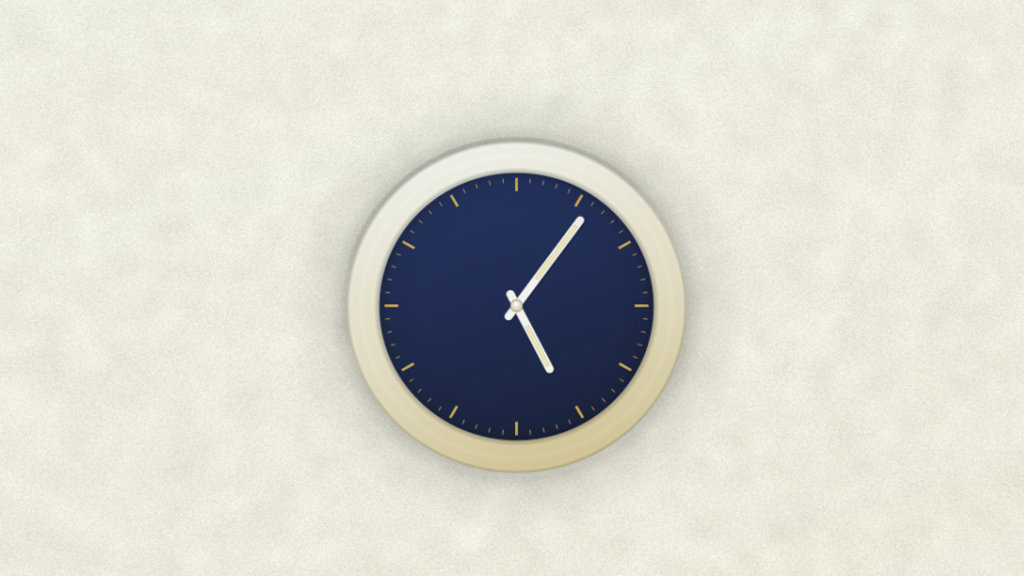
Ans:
5h06
